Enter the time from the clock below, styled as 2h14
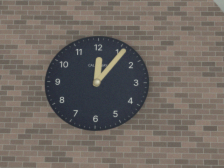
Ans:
12h06
